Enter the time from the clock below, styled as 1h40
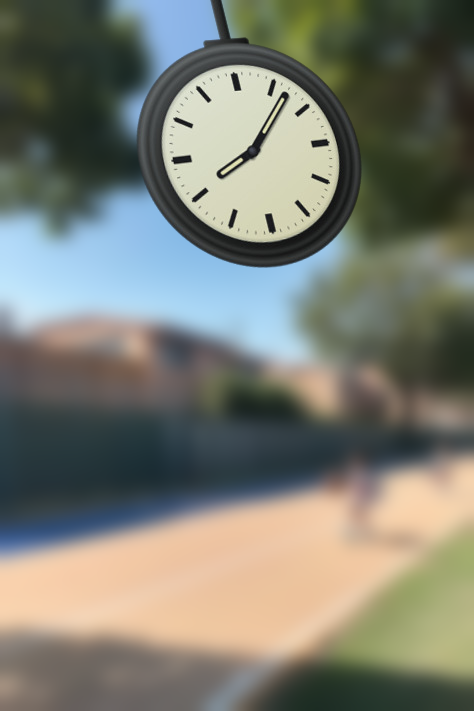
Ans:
8h07
